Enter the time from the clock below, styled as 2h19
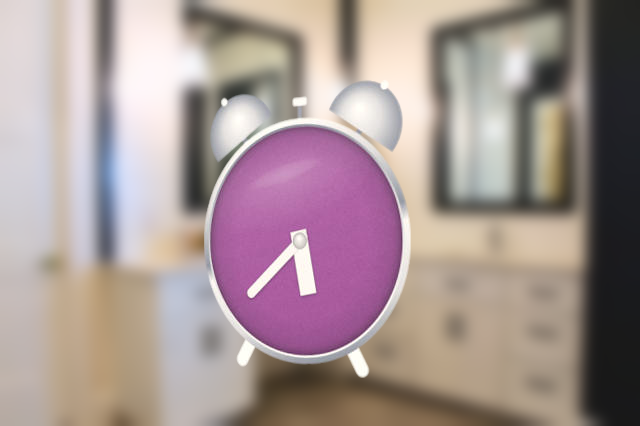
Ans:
5h38
